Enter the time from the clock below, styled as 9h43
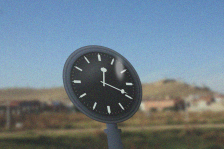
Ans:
12h19
